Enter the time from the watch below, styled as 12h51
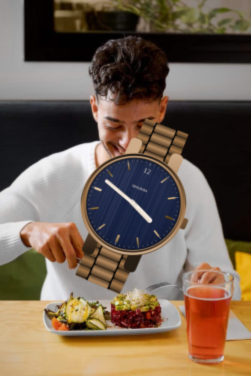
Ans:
3h48
